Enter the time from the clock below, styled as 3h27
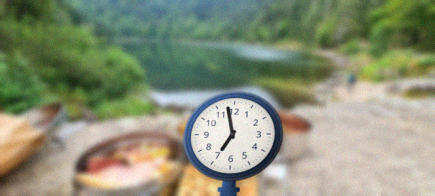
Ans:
6h58
